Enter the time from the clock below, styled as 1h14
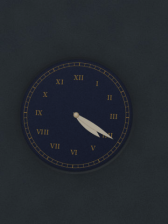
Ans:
4h20
